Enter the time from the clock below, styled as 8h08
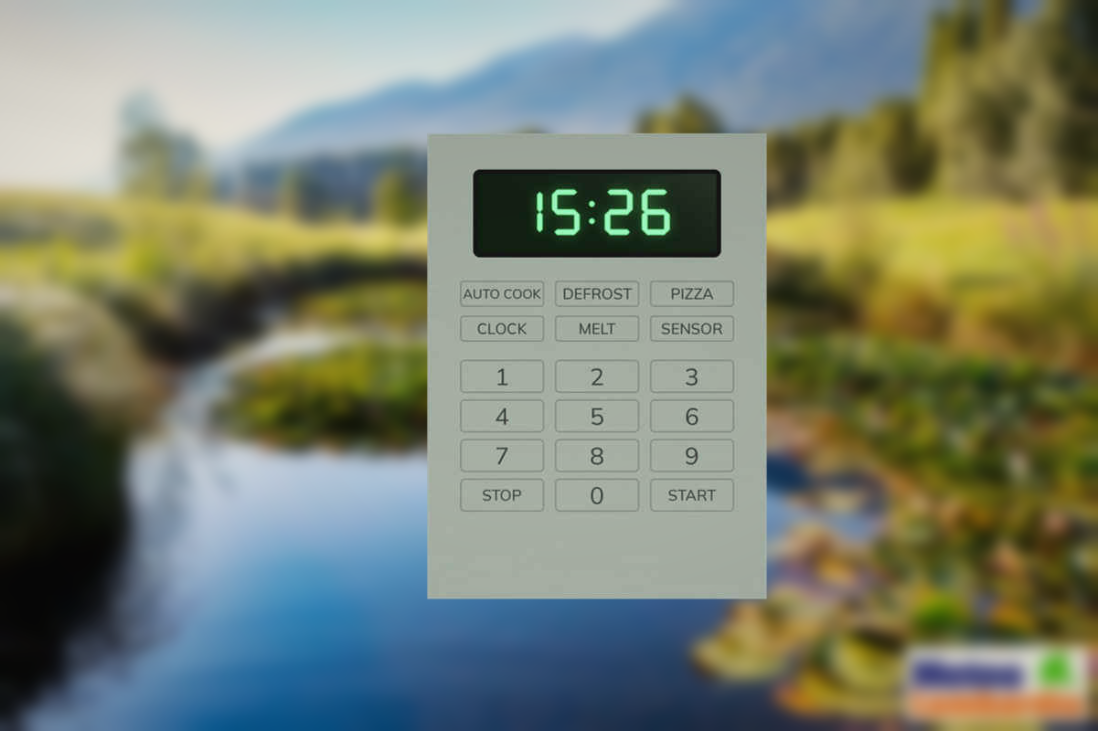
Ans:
15h26
